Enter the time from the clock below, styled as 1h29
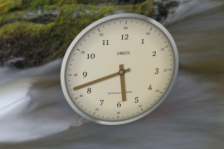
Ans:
5h42
